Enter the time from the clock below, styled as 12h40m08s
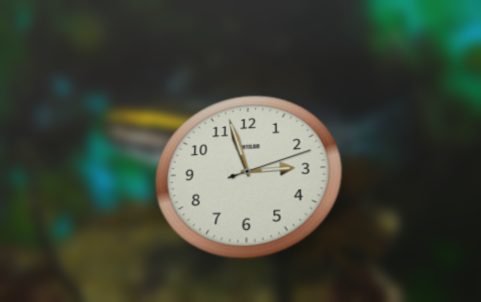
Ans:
2h57m12s
